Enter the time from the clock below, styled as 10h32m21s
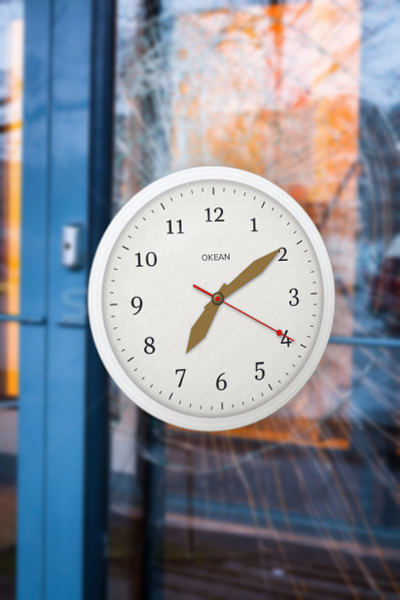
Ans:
7h09m20s
